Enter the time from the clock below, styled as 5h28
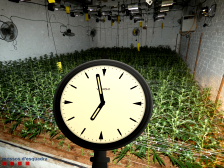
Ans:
6h58
